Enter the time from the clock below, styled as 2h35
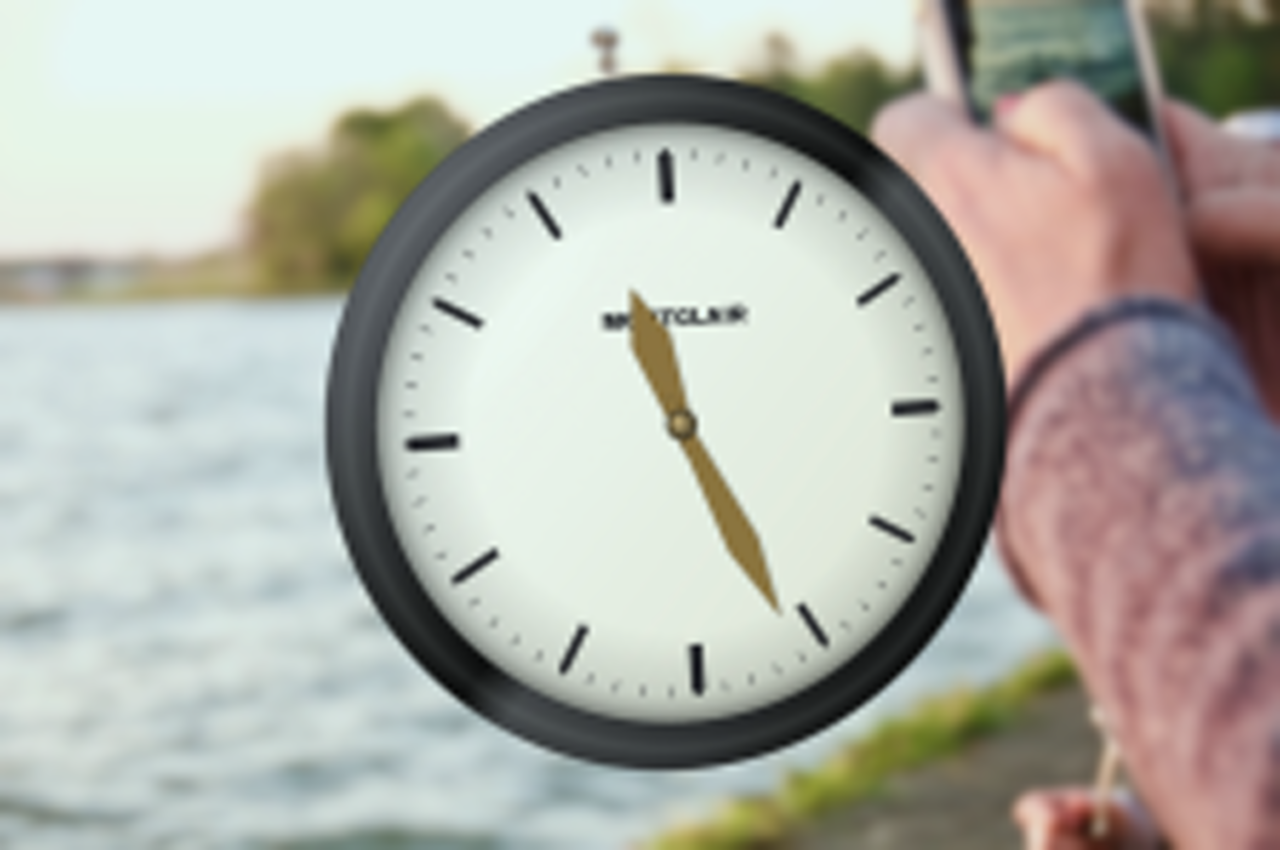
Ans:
11h26
